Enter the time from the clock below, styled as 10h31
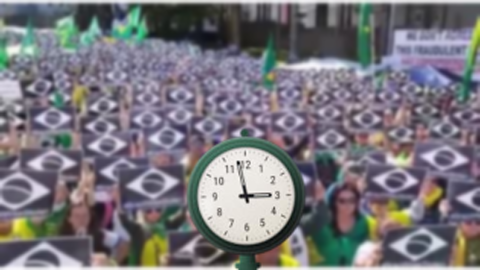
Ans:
2h58
